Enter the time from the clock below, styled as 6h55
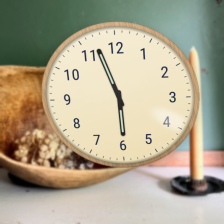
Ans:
5h57
